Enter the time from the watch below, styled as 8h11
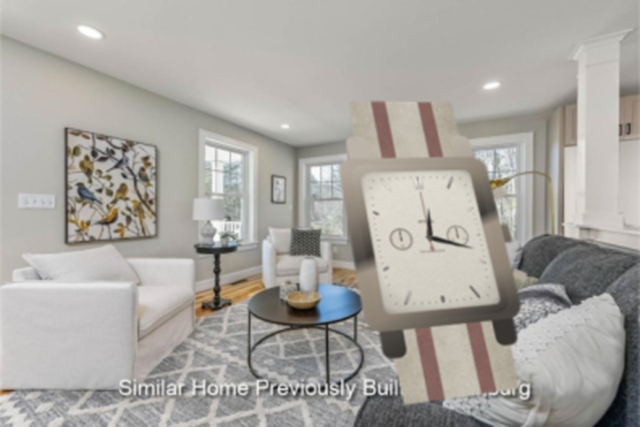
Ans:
12h18
